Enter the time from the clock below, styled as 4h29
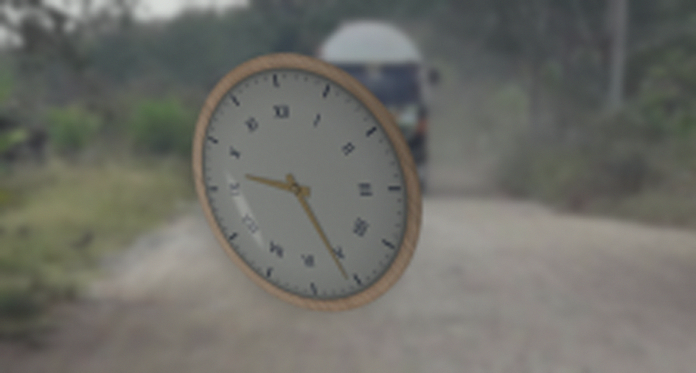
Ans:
9h26
